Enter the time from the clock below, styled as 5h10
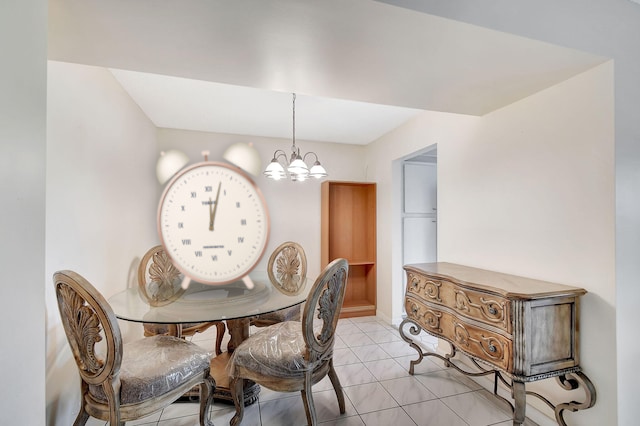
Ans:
12h03
